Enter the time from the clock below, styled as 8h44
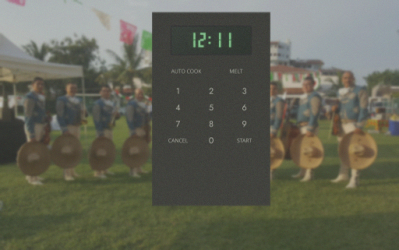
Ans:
12h11
